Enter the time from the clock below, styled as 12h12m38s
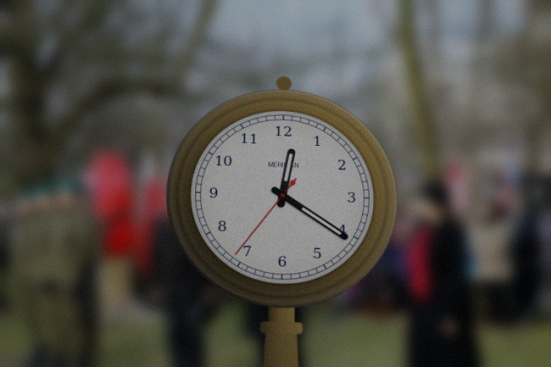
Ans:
12h20m36s
